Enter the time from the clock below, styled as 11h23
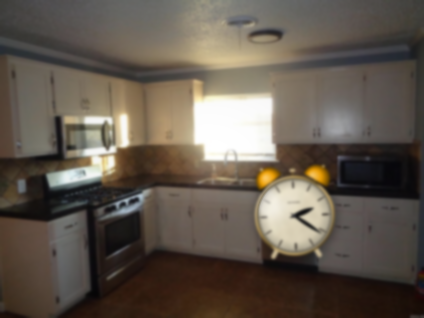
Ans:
2h21
